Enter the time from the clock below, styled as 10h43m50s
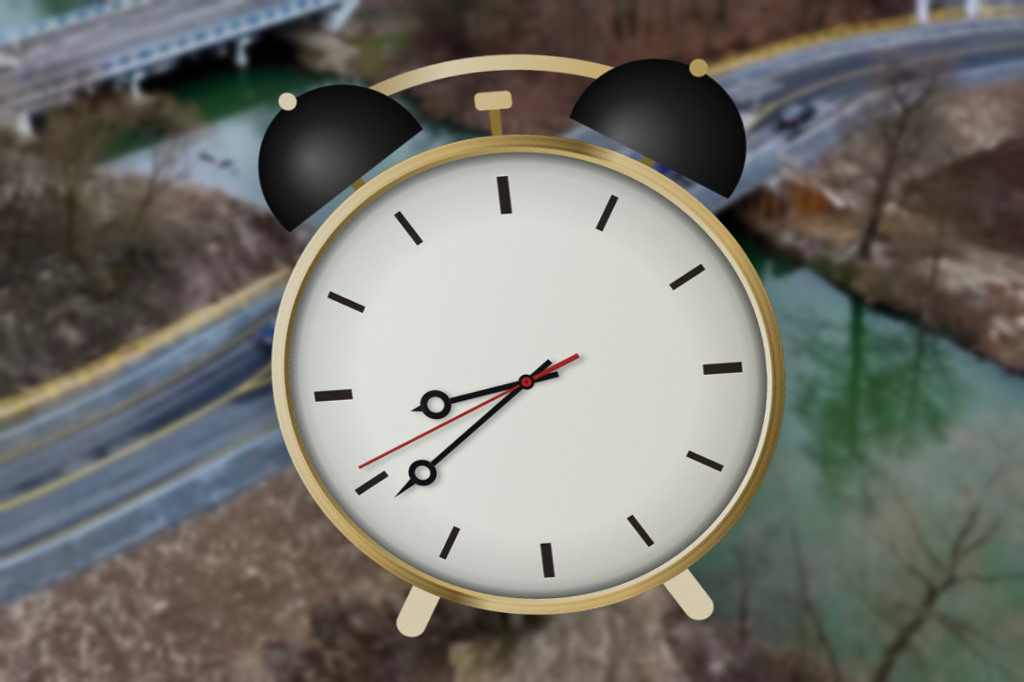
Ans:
8h38m41s
